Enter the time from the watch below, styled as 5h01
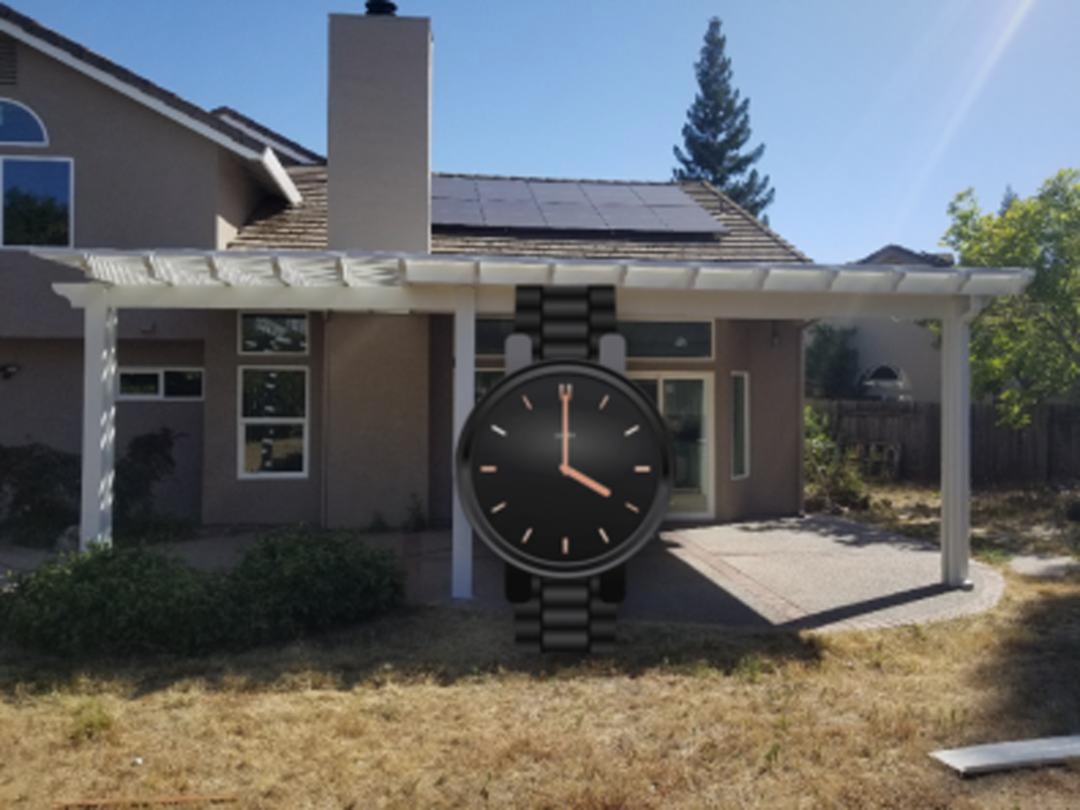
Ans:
4h00
